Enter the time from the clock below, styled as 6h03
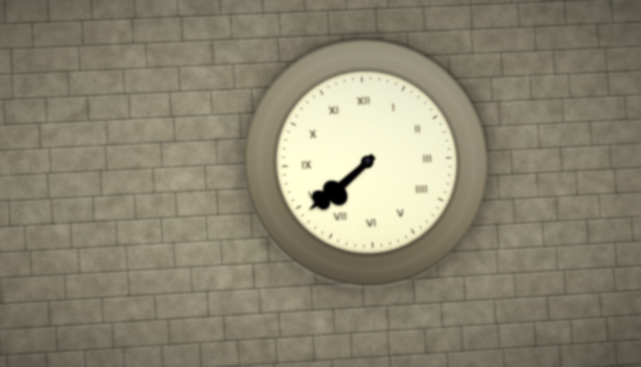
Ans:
7h39
